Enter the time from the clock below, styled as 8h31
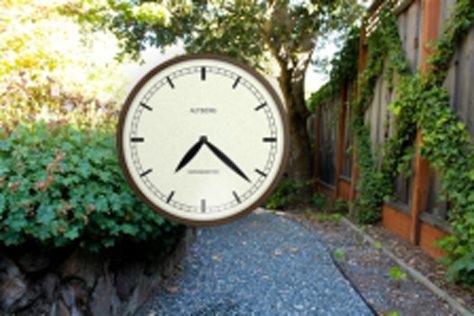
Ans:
7h22
